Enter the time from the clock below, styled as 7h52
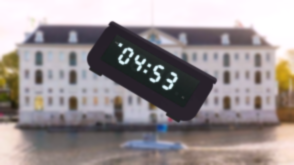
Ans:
4h53
